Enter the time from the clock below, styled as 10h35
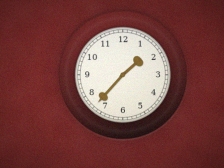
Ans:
1h37
